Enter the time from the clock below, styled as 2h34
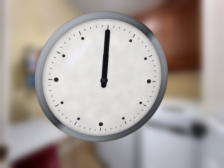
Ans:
12h00
